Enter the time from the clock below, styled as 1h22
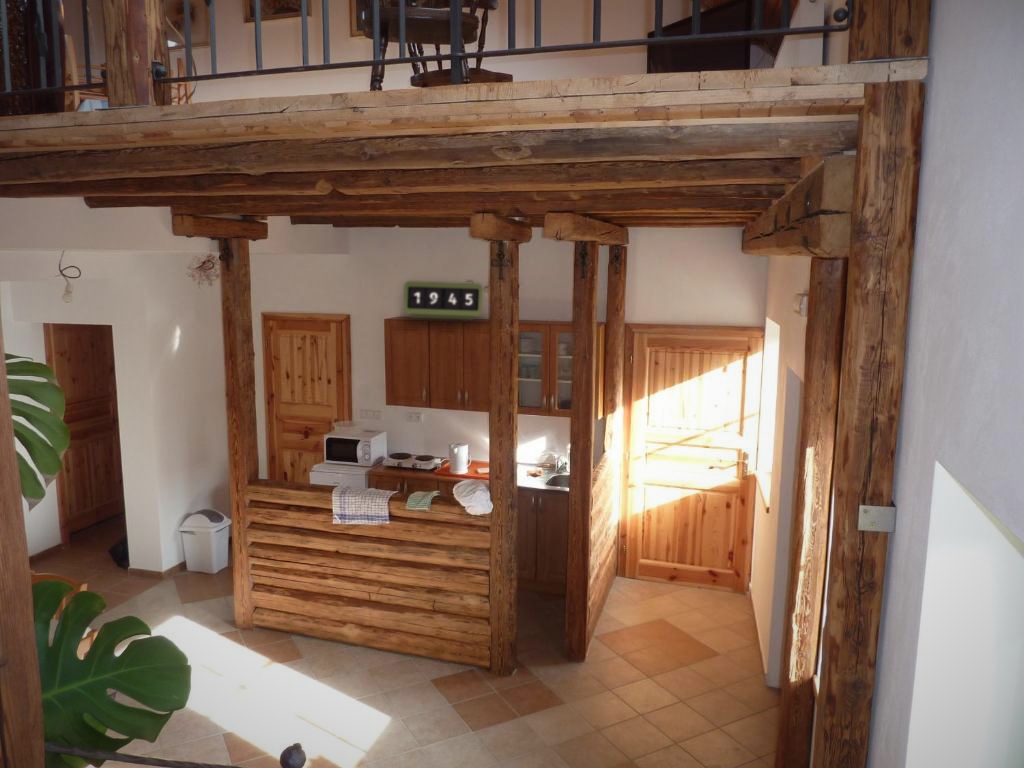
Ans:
19h45
